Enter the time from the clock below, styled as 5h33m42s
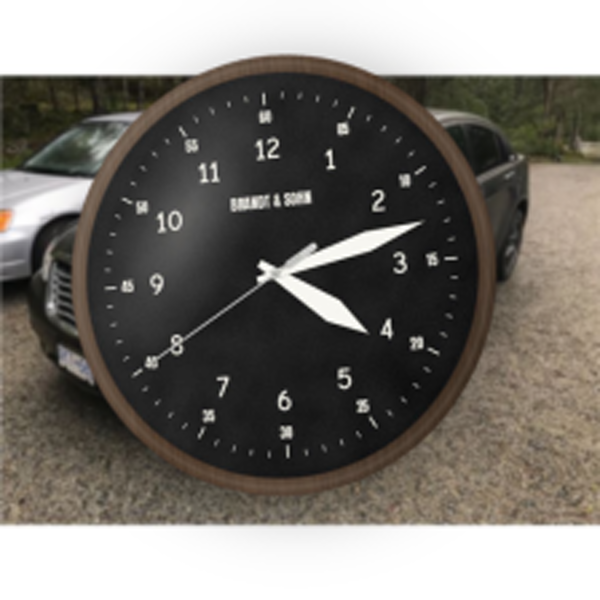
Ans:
4h12m40s
